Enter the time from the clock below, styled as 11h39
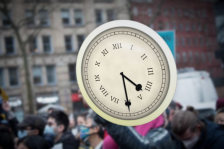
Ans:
4h30
